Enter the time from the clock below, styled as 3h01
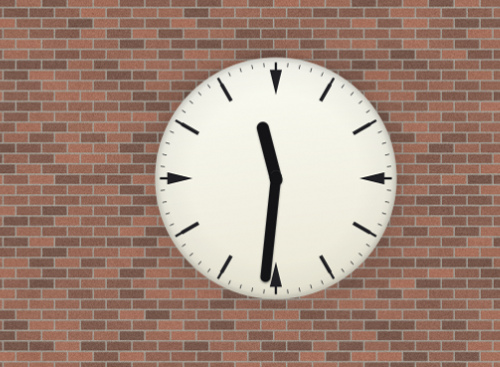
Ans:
11h31
